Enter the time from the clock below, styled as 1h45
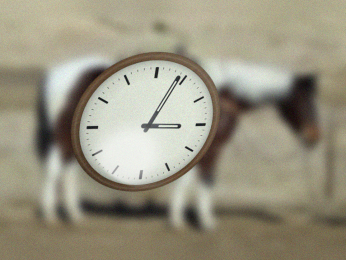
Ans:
3h04
